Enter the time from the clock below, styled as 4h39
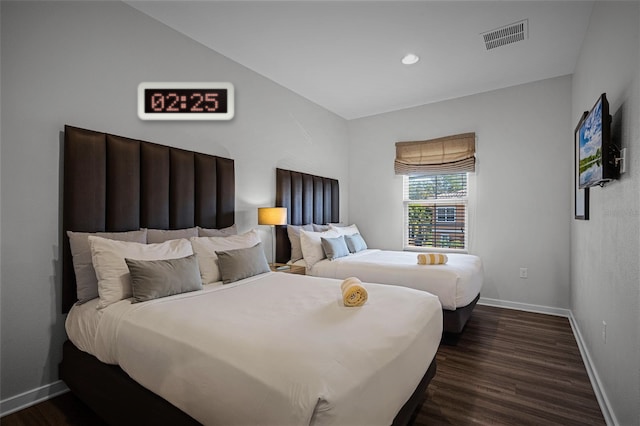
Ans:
2h25
